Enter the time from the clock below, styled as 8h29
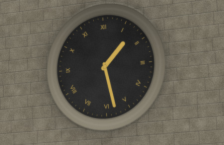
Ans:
1h28
